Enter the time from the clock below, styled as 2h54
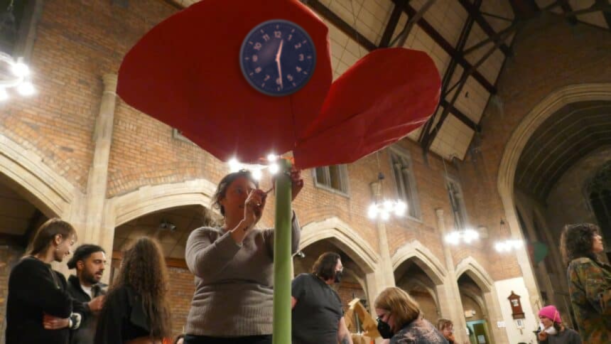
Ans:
12h29
